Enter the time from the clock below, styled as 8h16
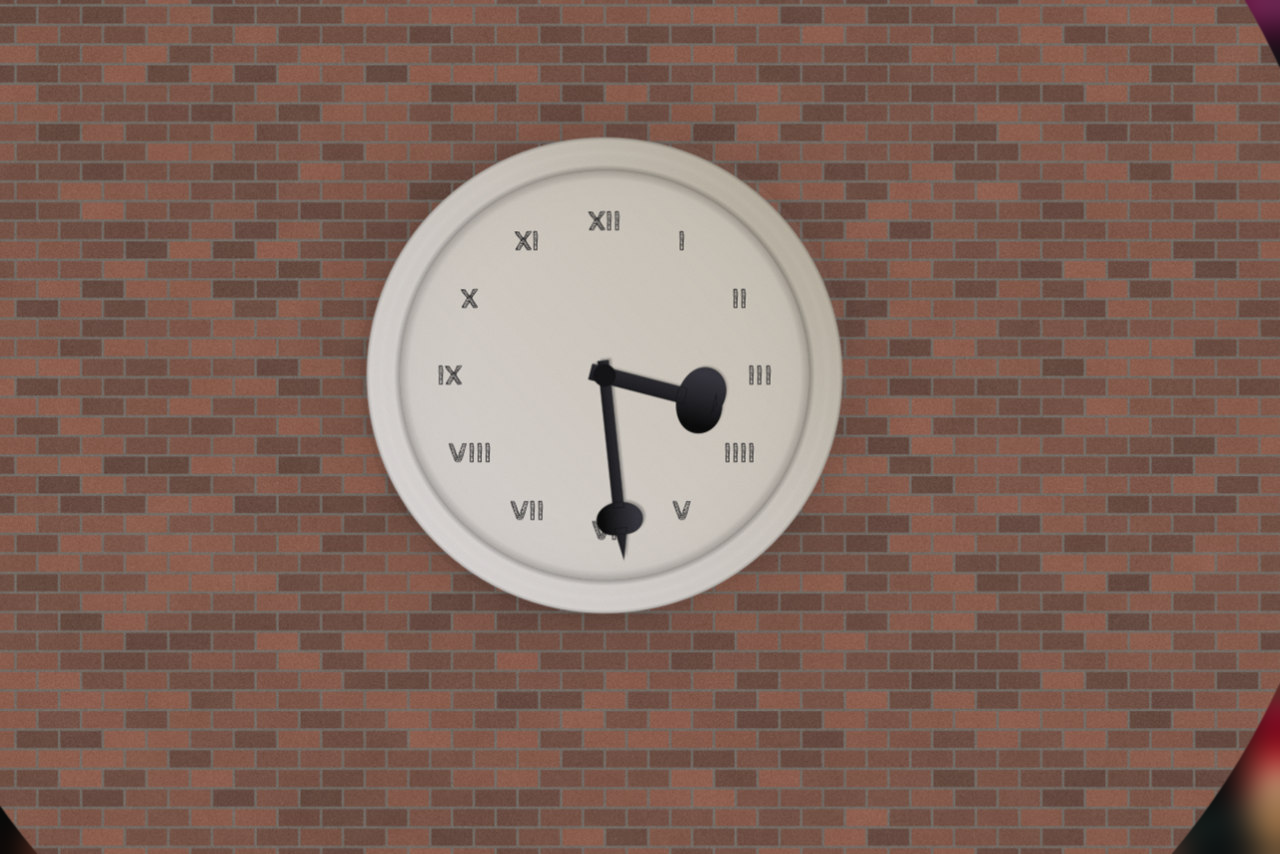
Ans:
3h29
